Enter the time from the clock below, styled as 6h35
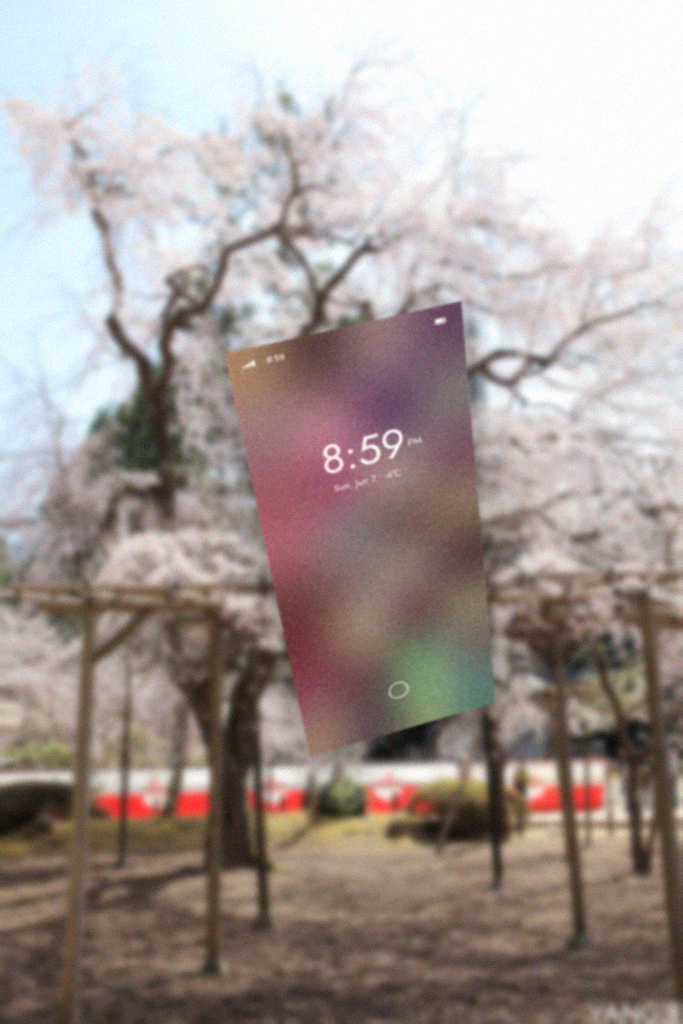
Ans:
8h59
